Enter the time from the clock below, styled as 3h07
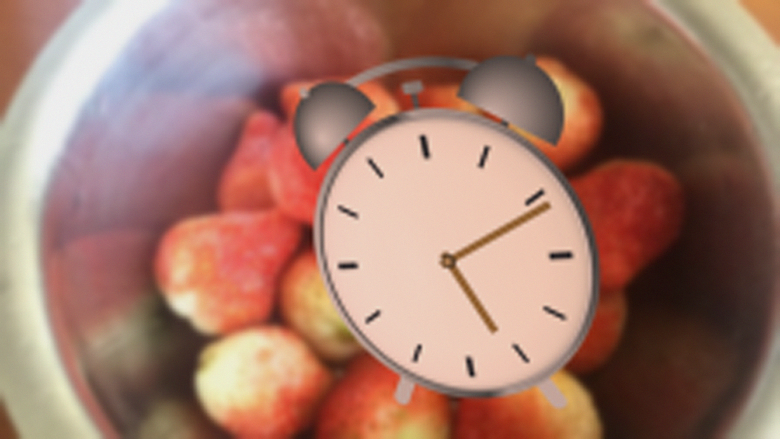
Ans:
5h11
